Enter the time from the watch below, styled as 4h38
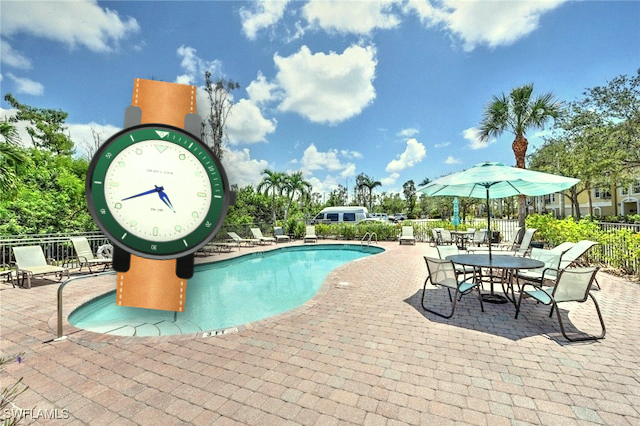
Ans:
4h41
